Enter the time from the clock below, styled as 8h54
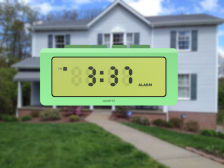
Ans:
3h37
